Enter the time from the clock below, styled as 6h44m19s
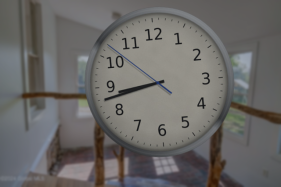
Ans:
8h42m52s
